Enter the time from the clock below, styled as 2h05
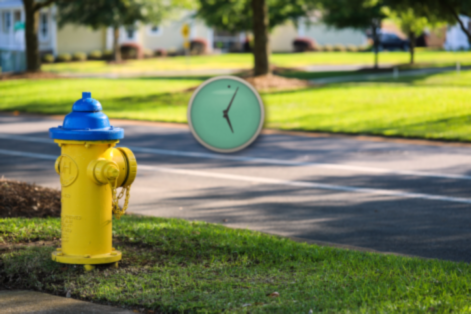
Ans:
5h03
